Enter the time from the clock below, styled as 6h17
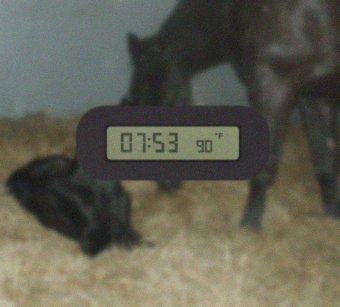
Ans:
7h53
